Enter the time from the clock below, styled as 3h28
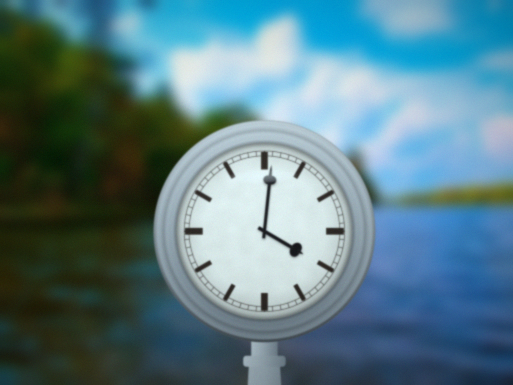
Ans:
4h01
